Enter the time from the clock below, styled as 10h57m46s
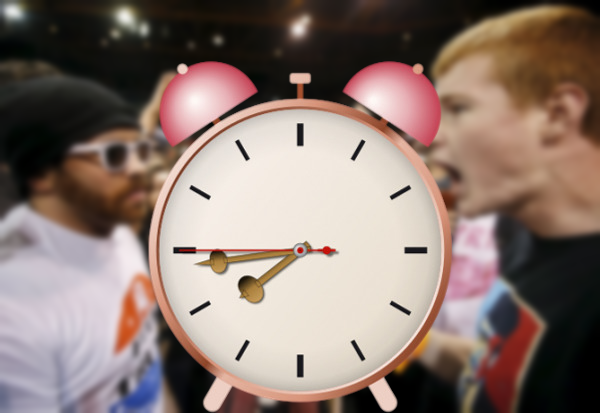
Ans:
7h43m45s
